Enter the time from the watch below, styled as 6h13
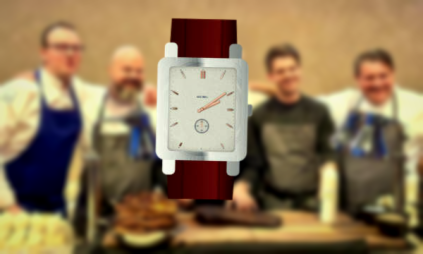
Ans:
2h09
